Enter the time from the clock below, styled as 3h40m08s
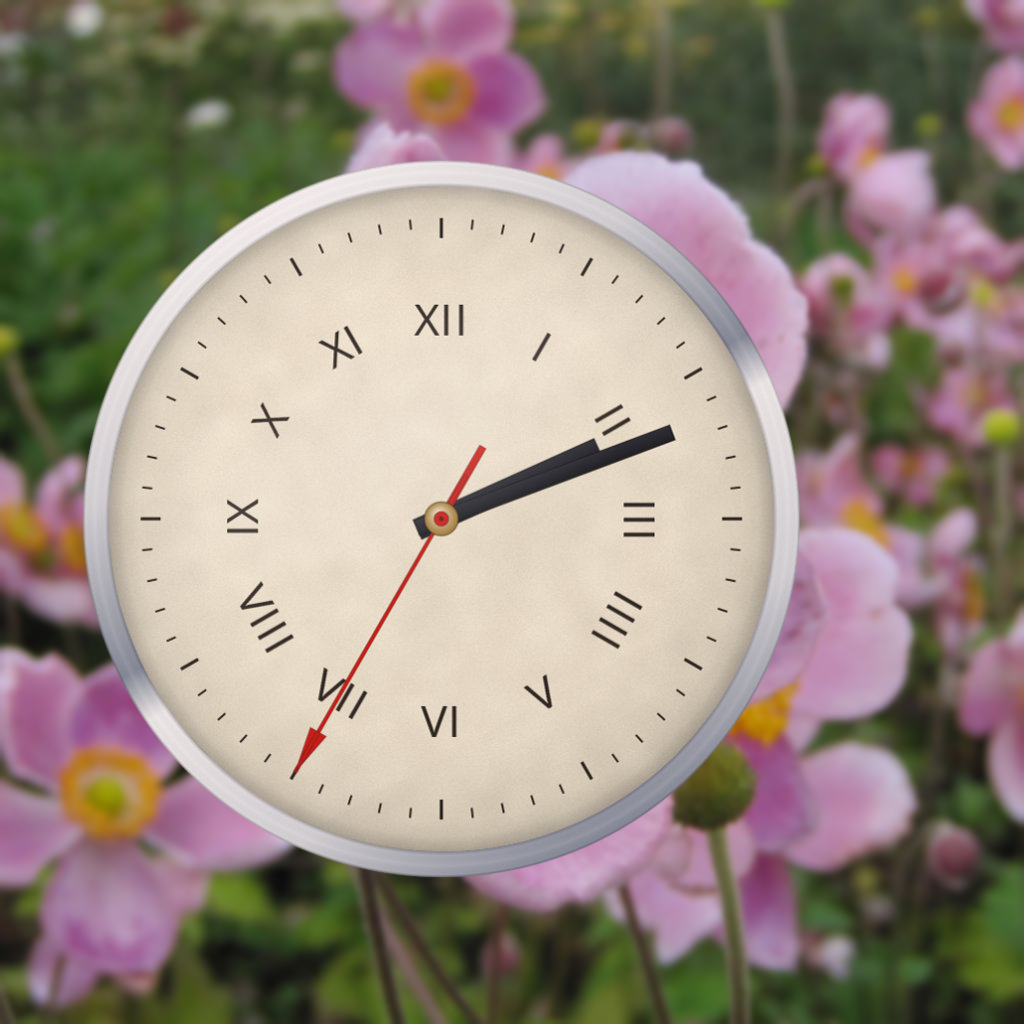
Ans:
2h11m35s
